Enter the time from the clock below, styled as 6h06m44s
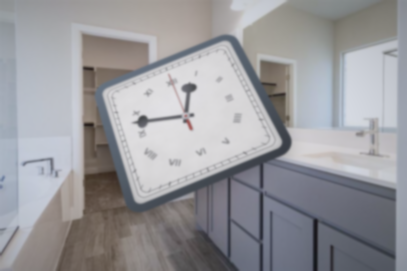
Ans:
12h48m00s
